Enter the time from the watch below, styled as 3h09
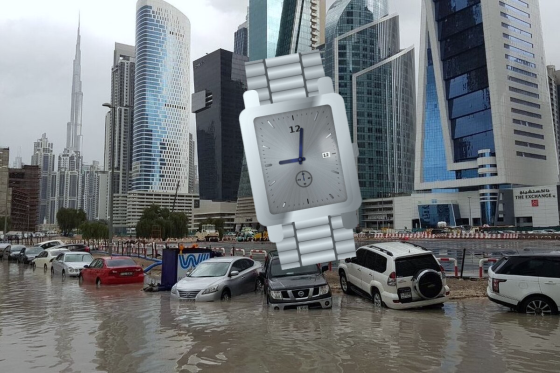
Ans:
9h02
